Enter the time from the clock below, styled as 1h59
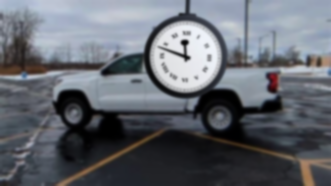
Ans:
11h48
